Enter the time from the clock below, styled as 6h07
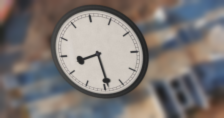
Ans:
8h29
